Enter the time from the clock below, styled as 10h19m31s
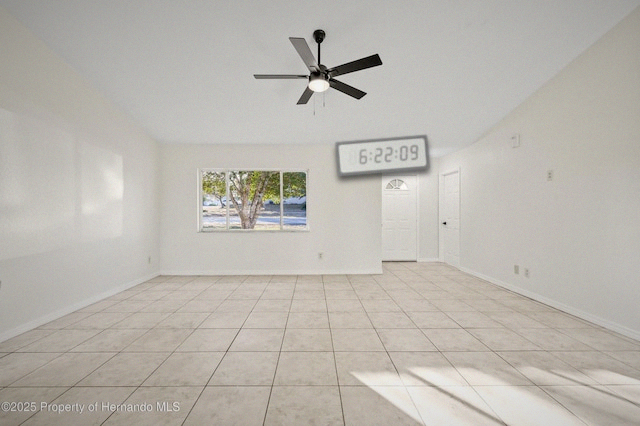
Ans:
6h22m09s
